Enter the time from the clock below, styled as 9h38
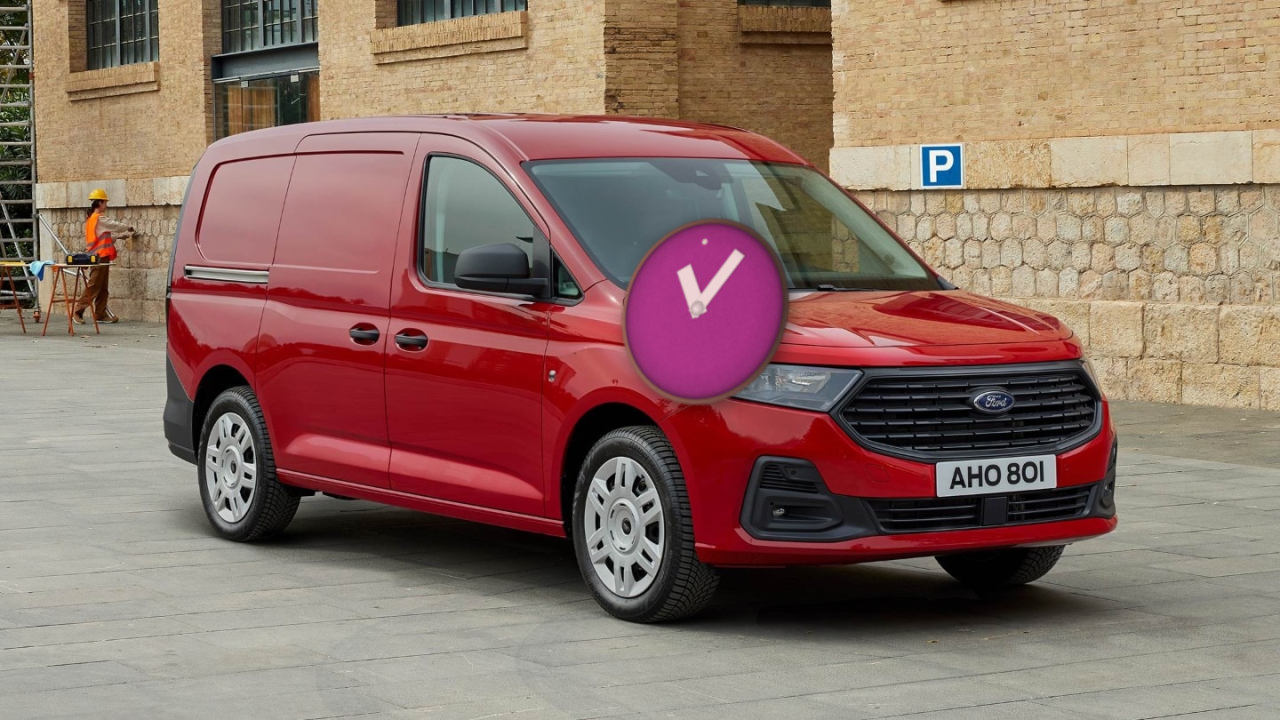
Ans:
11h06
